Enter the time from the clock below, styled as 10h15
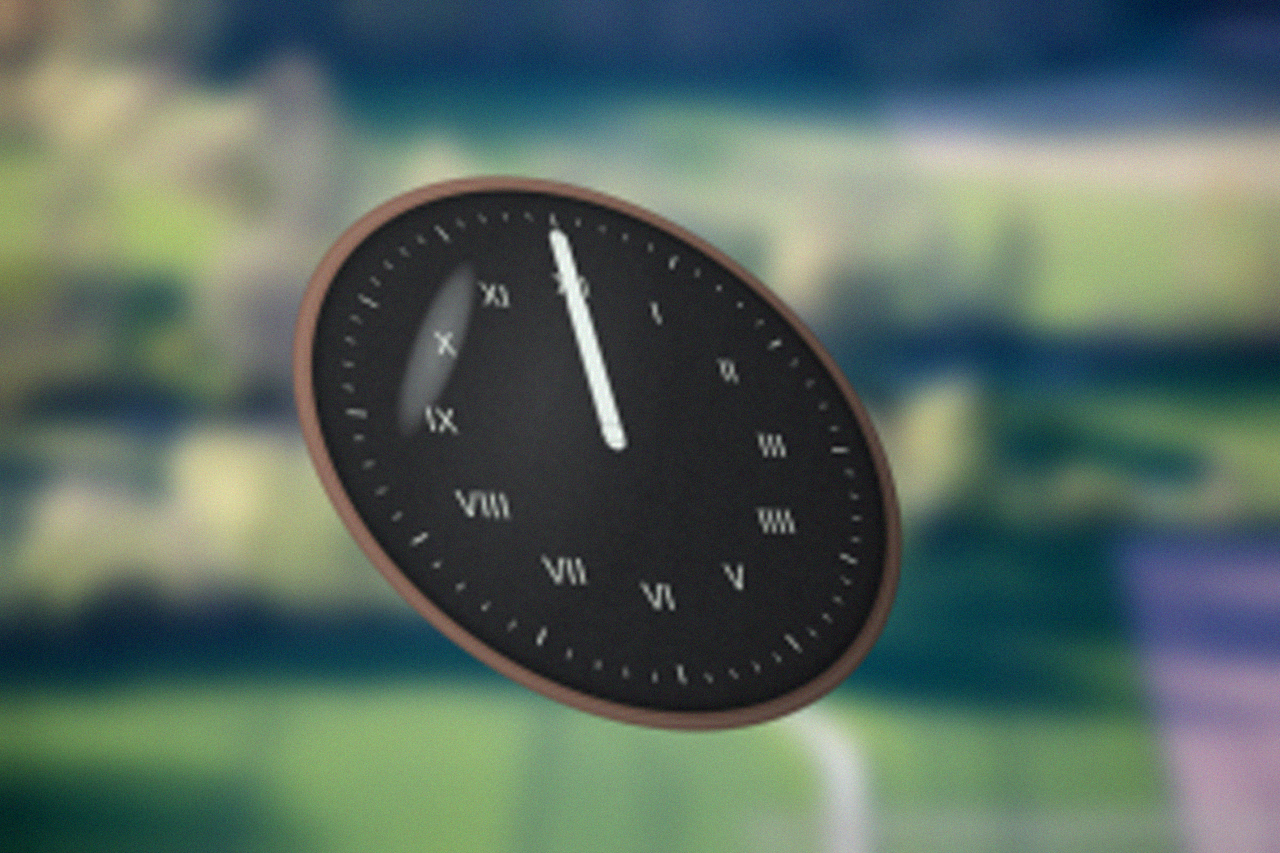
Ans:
12h00
